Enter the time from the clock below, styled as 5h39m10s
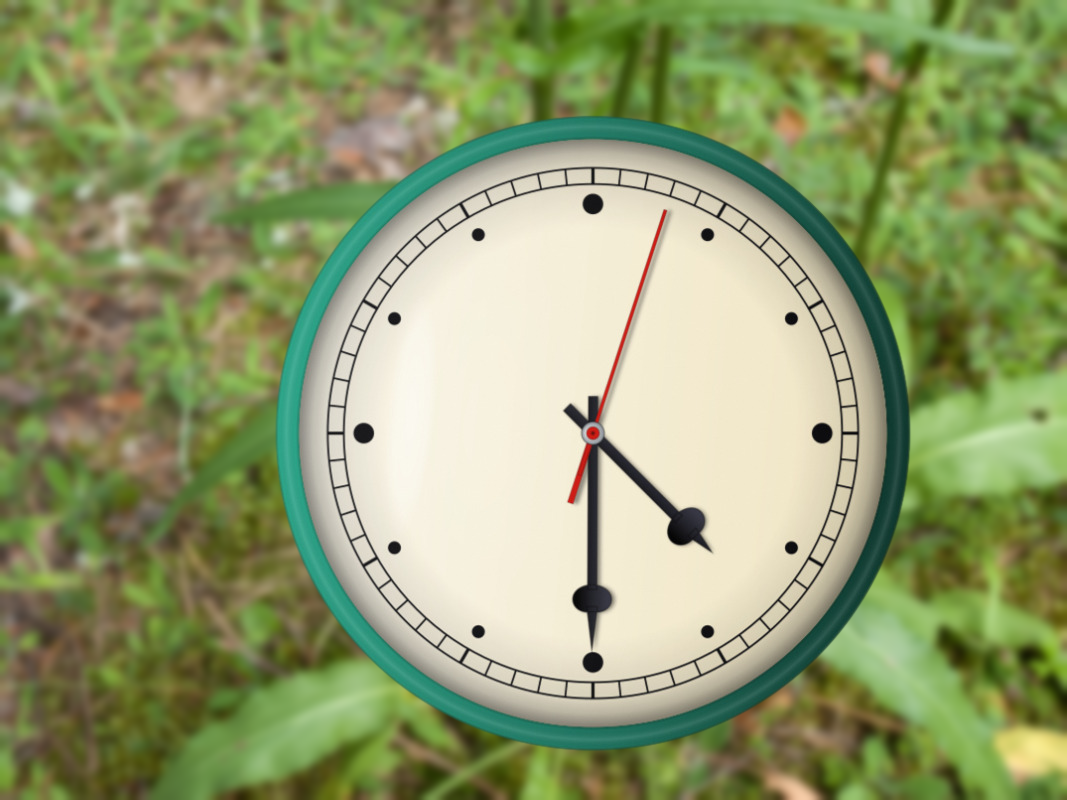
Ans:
4h30m03s
